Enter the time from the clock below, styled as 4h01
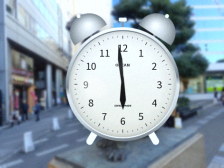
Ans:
5h59
